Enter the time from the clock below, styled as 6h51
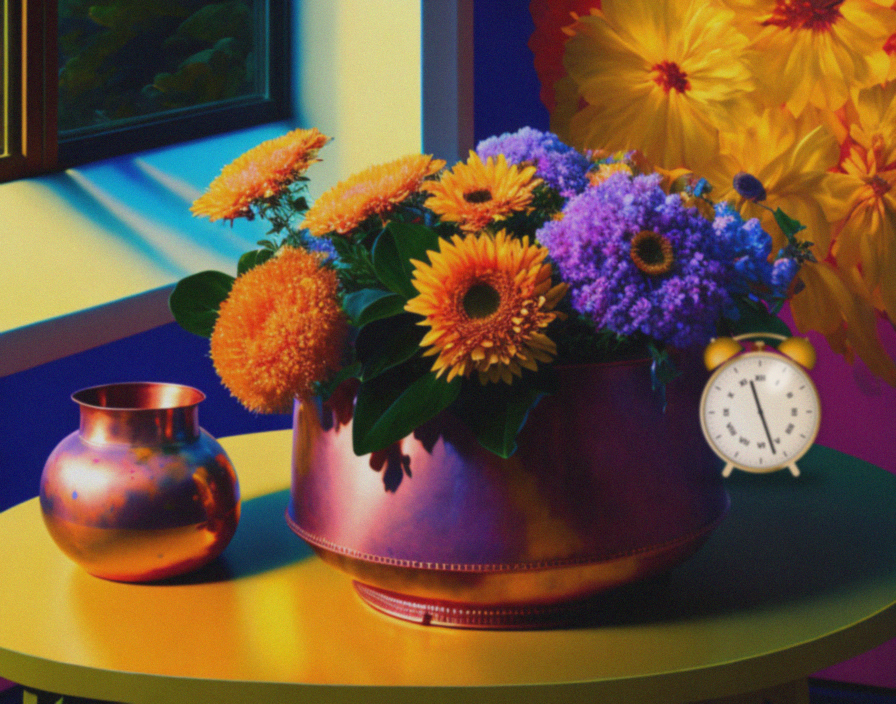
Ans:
11h27
